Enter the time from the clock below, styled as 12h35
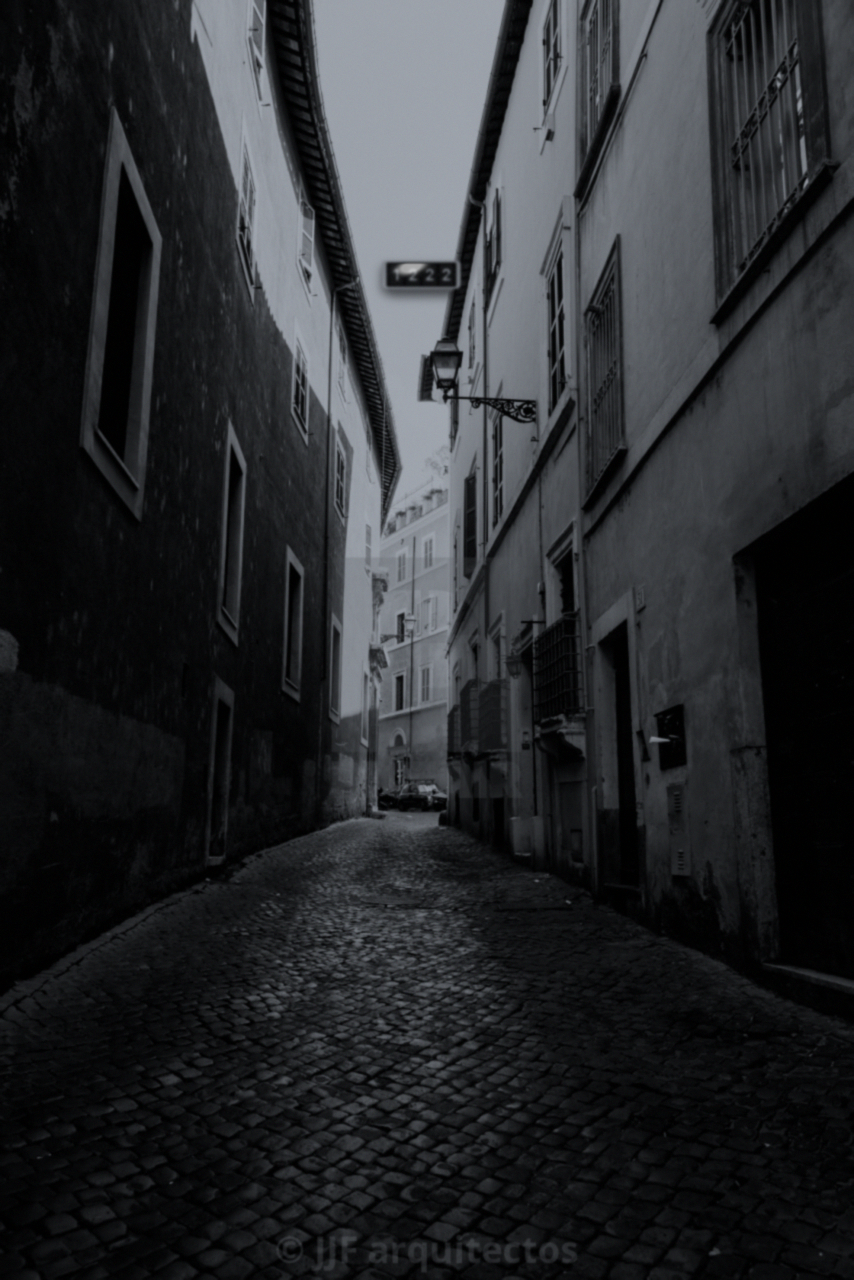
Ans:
12h22
